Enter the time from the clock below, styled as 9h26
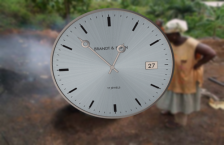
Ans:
12h53
